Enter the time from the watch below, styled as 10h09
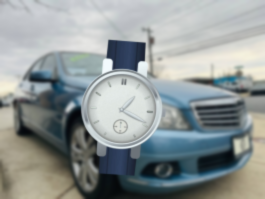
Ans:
1h19
